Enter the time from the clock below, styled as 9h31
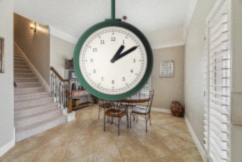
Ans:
1h10
